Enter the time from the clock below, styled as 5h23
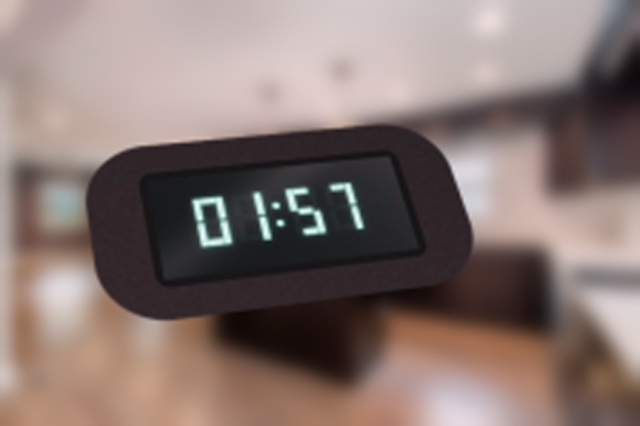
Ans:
1h57
